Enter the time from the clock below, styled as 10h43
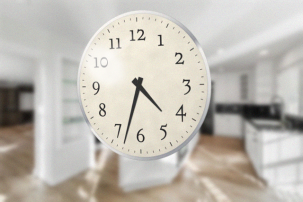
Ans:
4h33
